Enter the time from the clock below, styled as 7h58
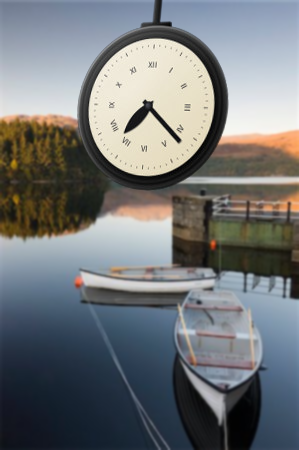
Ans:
7h22
